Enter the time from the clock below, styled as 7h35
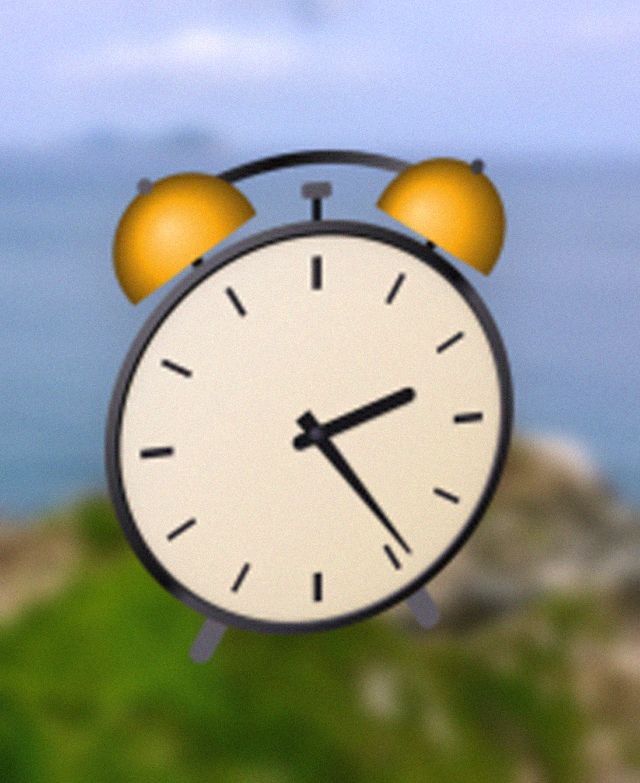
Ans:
2h24
